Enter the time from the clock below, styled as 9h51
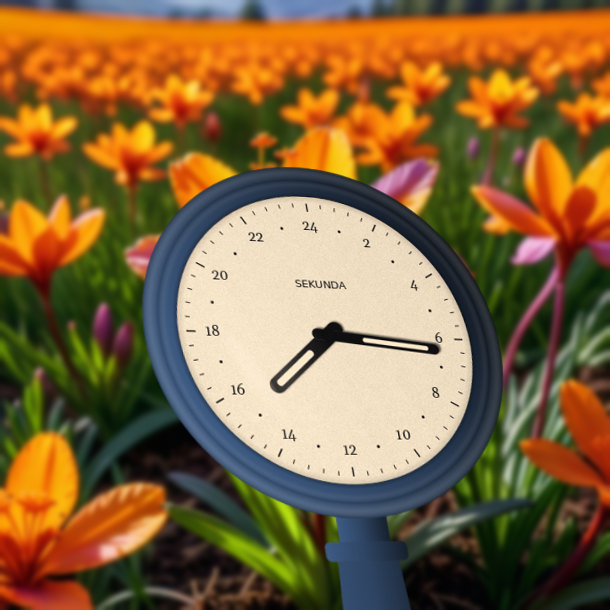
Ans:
15h16
